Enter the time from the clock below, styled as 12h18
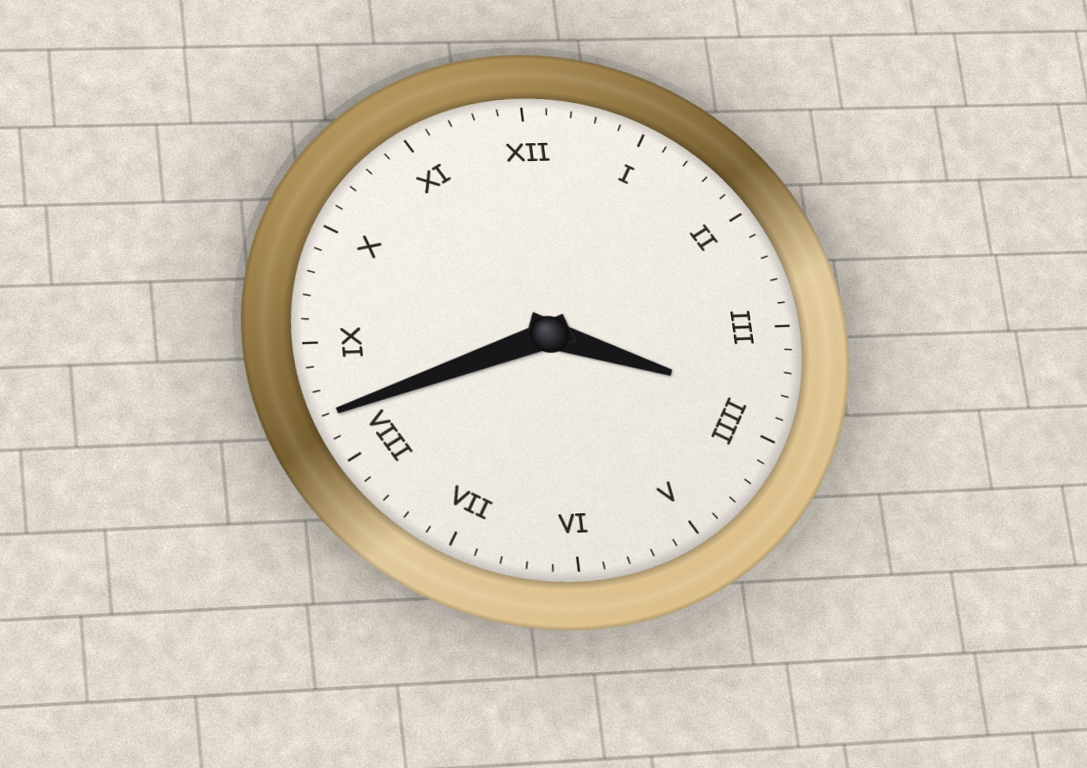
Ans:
3h42
